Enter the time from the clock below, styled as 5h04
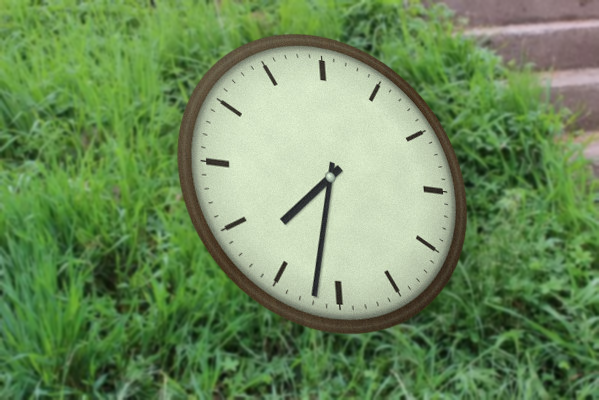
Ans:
7h32
